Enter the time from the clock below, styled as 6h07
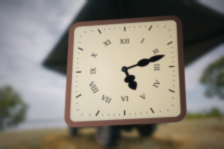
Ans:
5h12
